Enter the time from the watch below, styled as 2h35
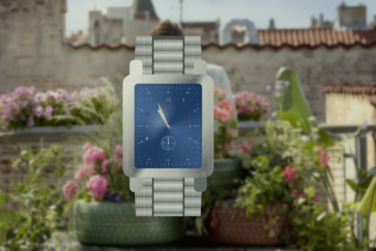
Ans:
10h56
